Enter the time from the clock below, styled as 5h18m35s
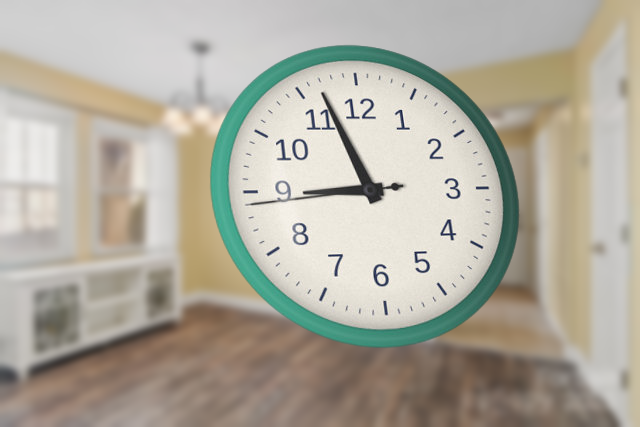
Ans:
8h56m44s
